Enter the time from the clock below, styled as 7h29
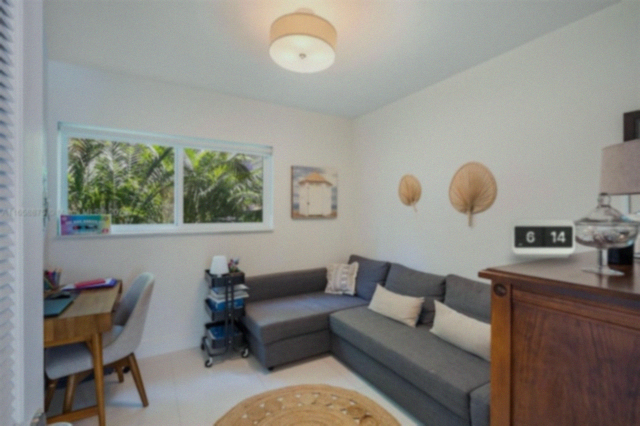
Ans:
6h14
